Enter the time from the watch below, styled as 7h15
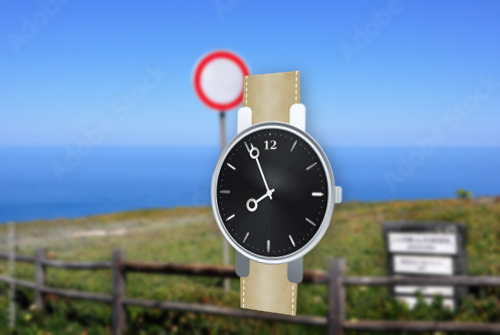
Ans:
7h56
